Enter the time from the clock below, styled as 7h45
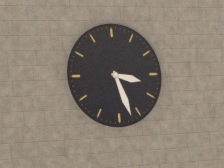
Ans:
3h27
